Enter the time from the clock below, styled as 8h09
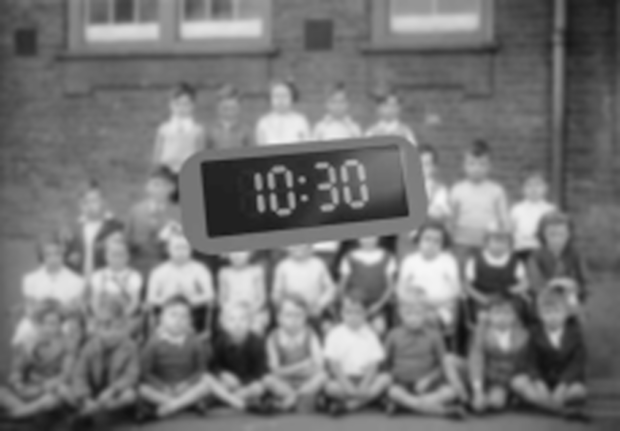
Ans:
10h30
